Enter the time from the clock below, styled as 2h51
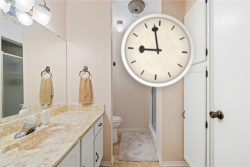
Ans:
8h58
